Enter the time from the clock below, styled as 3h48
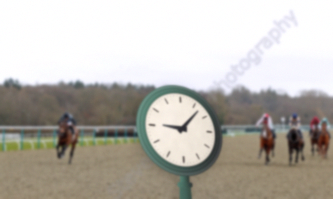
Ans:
9h07
